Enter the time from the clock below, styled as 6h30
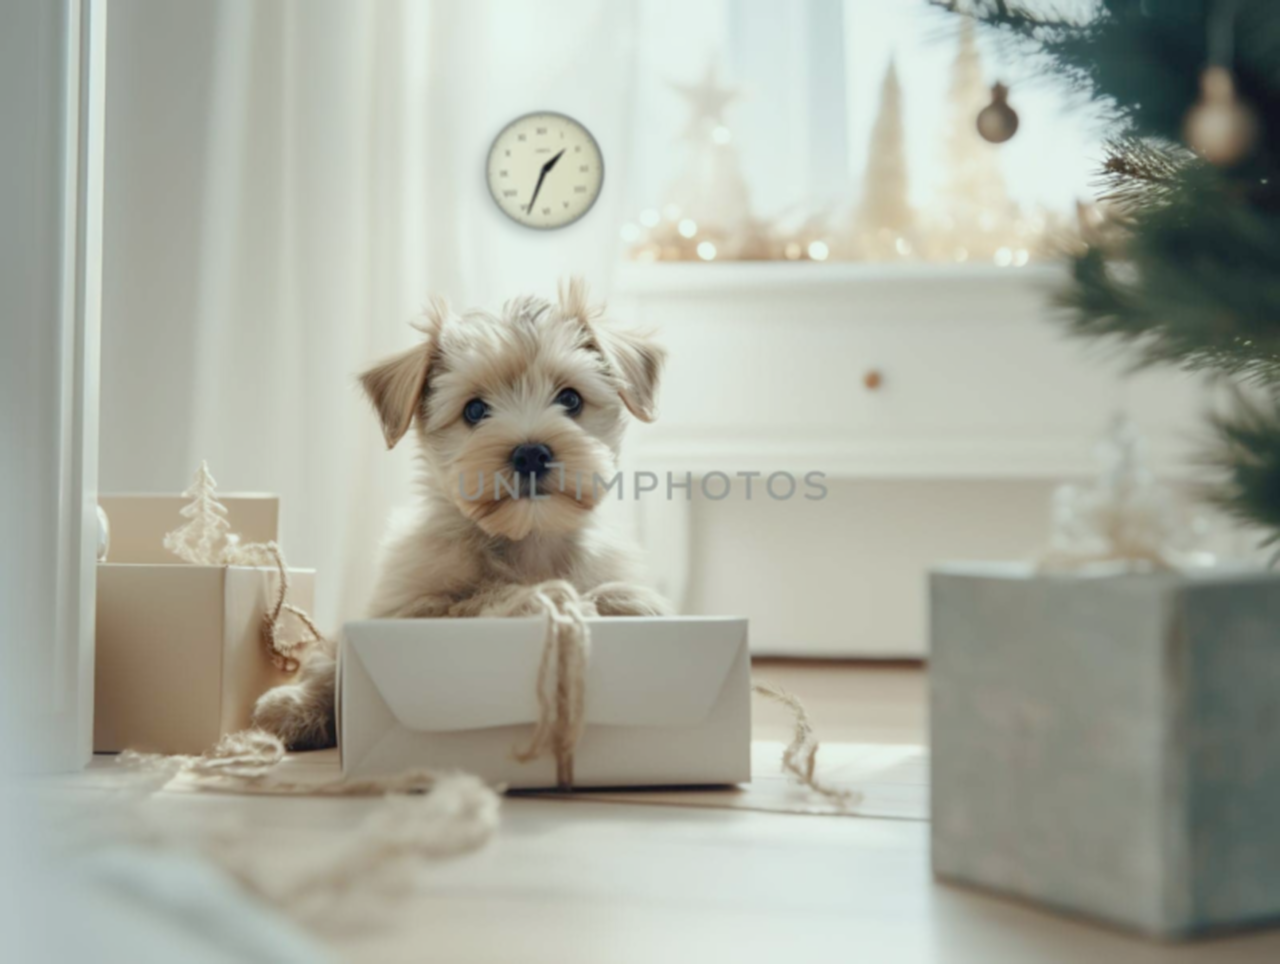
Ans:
1h34
